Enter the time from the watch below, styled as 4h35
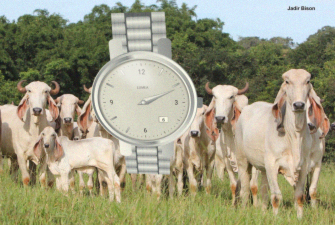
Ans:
2h11
